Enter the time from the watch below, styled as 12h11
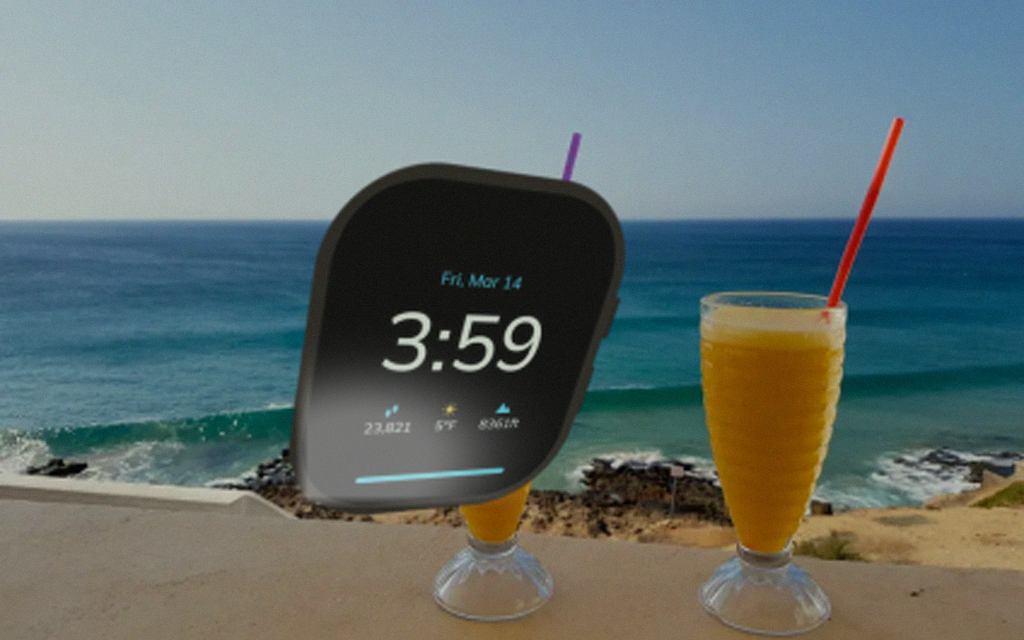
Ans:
3h59
